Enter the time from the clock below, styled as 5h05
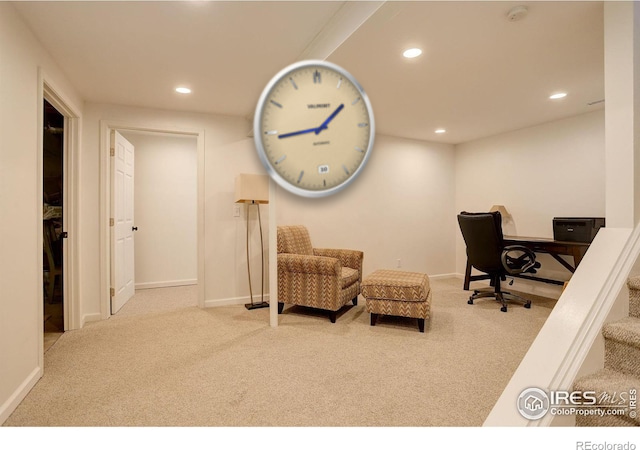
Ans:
1h44
